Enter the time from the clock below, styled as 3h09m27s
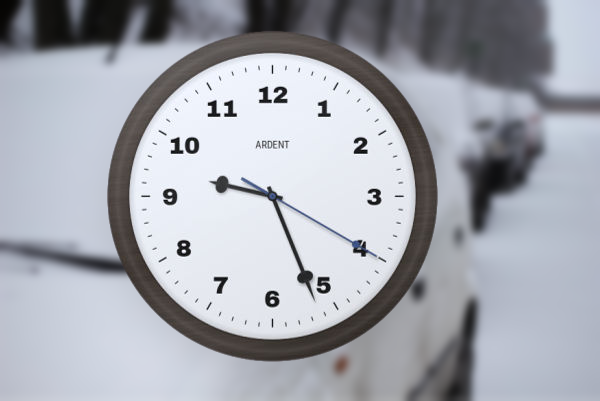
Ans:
9h26m20s
